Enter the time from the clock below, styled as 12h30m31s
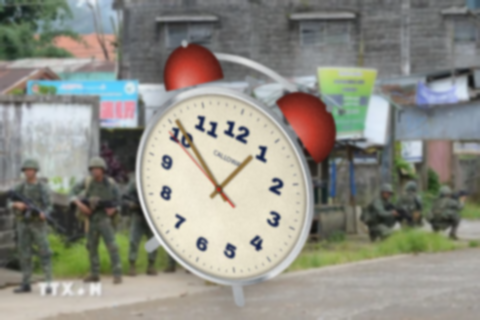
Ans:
12h50m49s
